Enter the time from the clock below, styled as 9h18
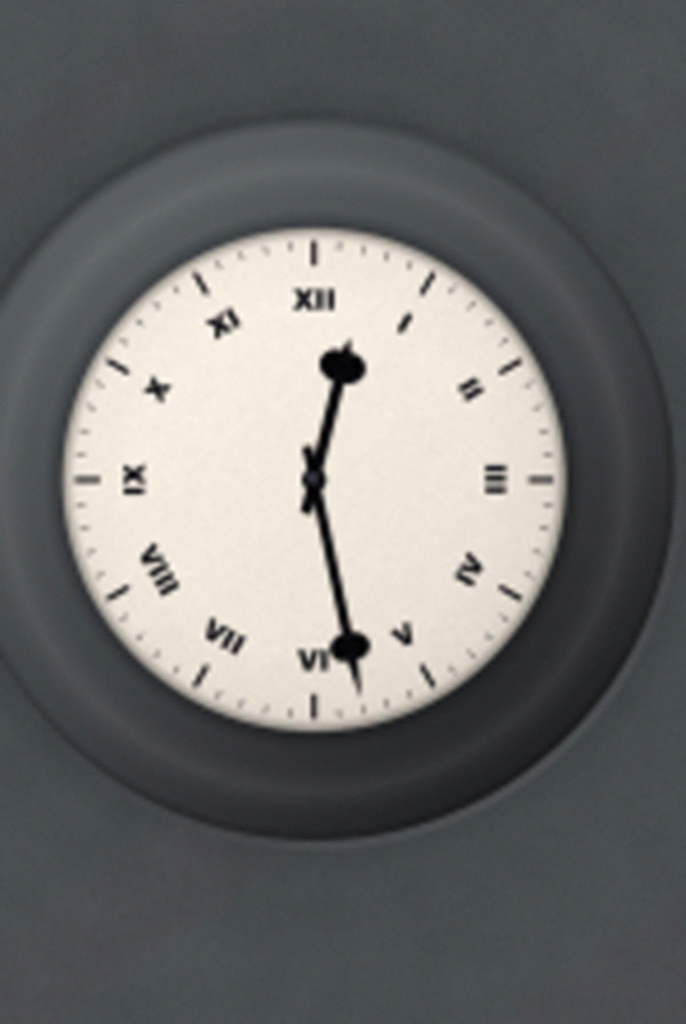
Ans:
12h28
